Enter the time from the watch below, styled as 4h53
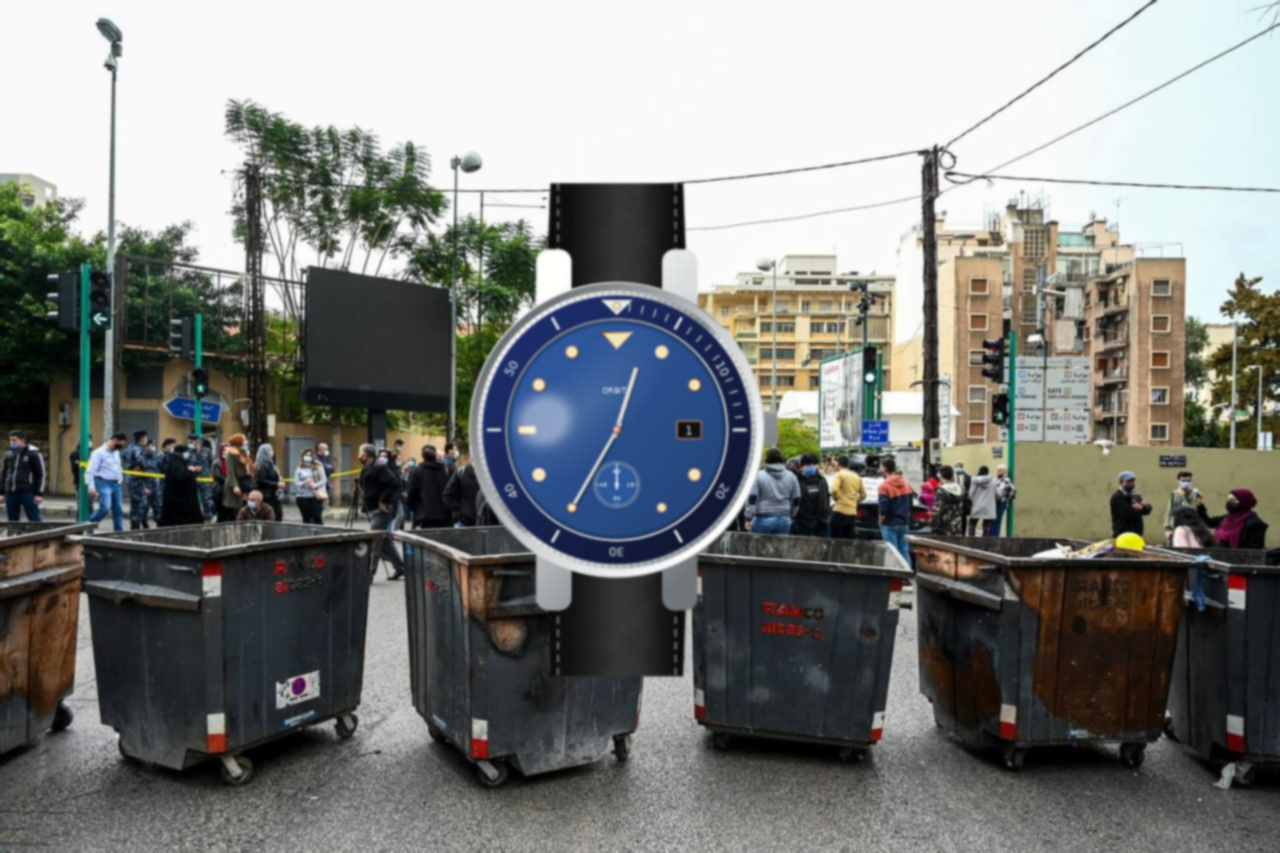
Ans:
12h35
